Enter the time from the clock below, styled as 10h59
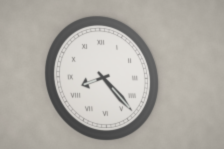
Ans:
8h23
